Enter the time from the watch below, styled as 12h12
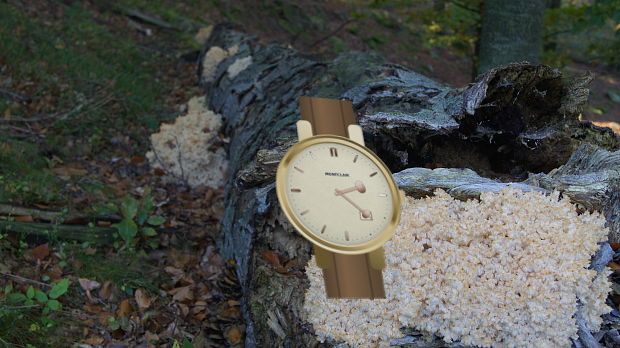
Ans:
2h22
